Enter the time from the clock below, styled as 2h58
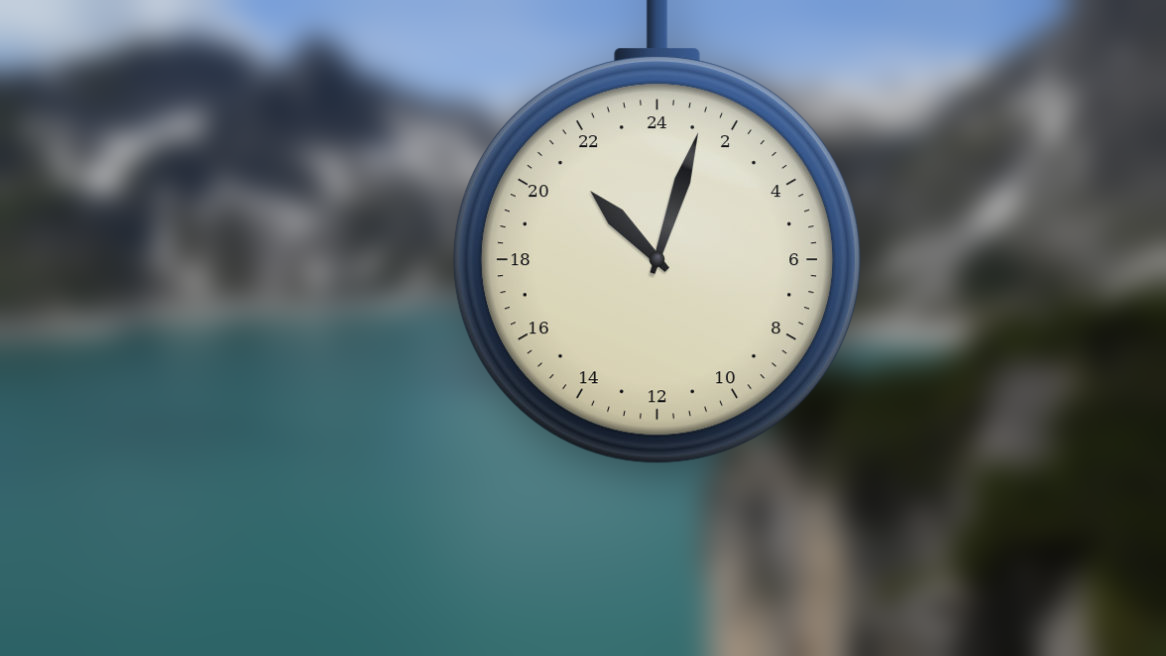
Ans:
21h03
